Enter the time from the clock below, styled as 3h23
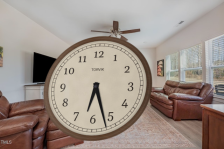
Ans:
6h27
